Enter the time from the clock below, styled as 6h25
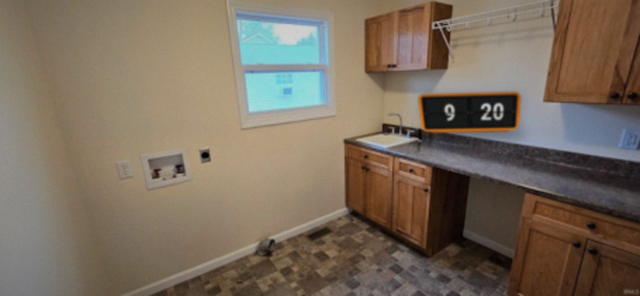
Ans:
9h20
